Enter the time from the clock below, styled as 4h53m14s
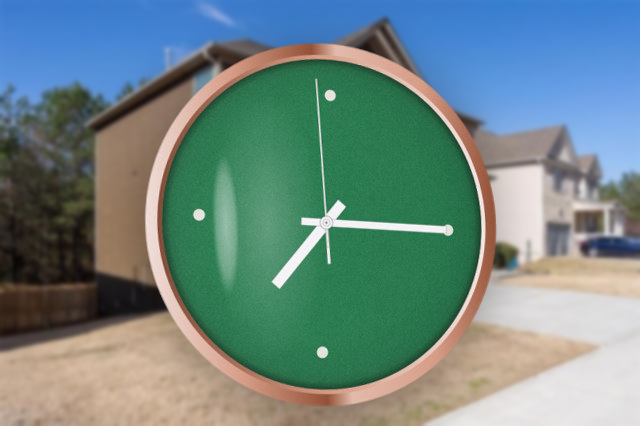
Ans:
7h14m59s
